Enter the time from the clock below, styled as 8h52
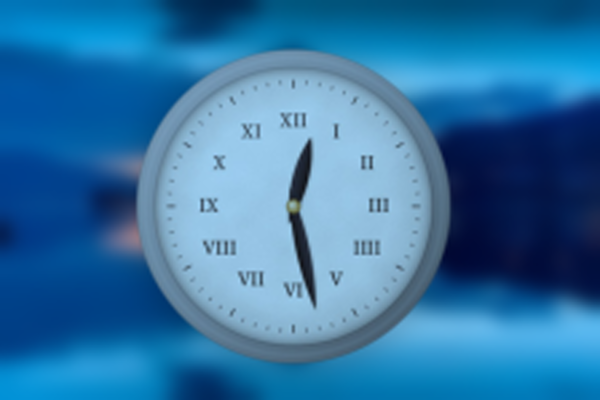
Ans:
12h28
